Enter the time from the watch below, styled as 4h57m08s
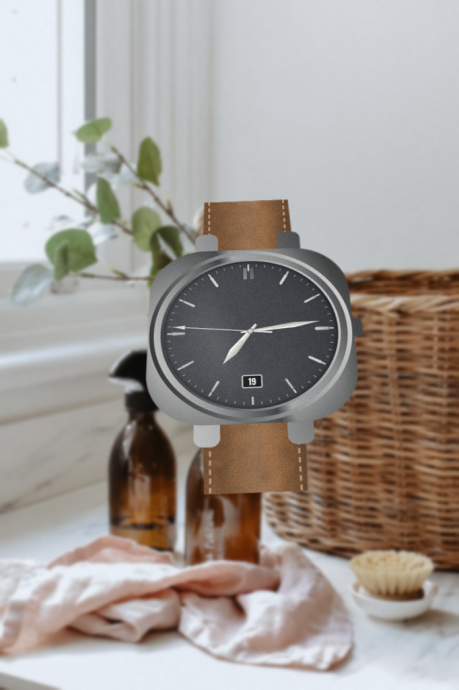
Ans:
7h13m46s
